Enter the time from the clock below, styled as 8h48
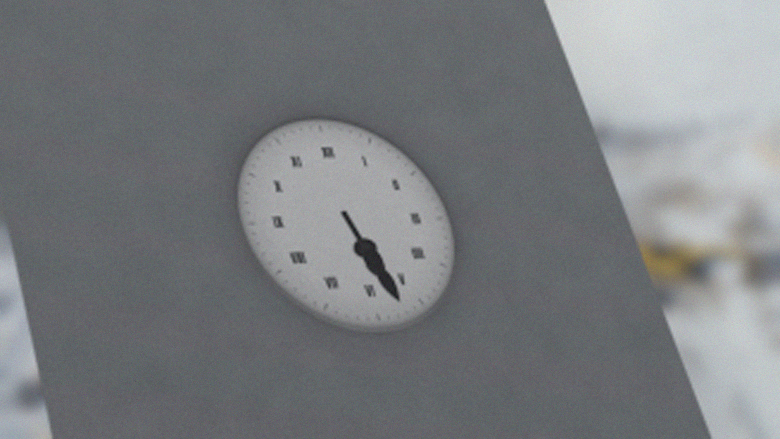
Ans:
5h27
